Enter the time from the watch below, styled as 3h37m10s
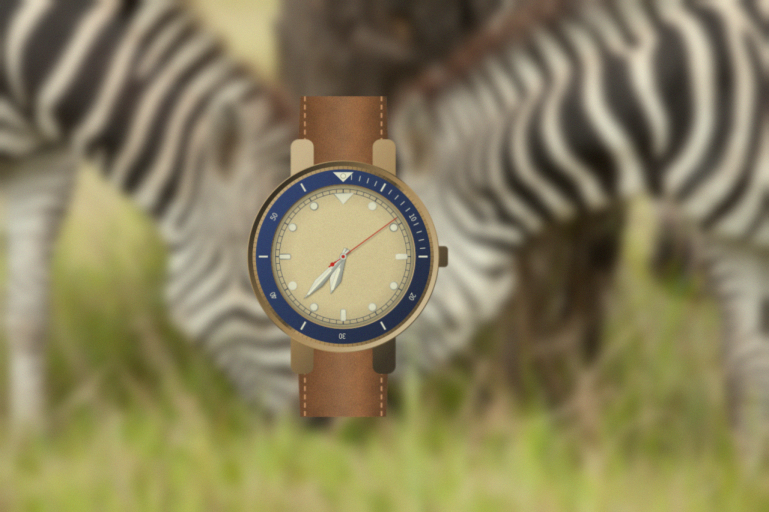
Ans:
6h37m09s
